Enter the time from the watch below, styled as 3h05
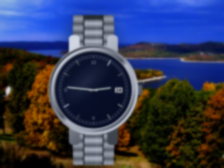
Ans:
2h46
